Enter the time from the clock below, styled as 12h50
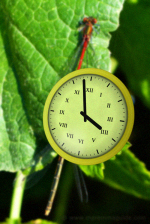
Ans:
3h58
